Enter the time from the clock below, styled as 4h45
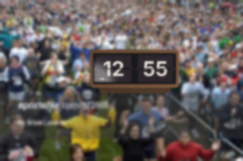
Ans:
12h55
